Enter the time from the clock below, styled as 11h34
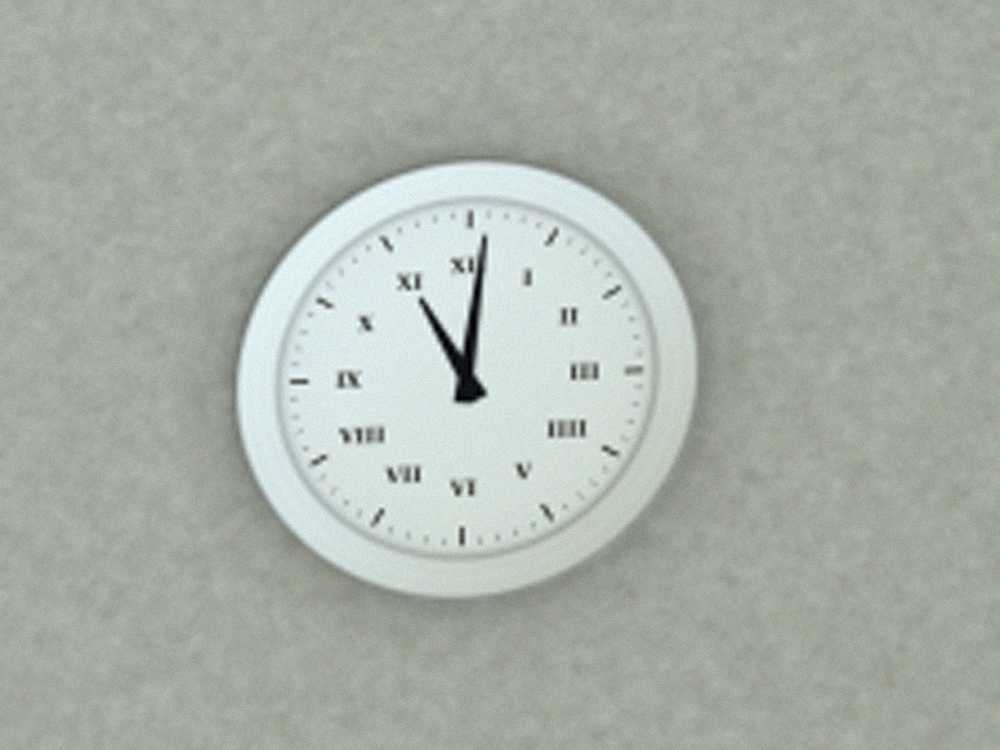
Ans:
11h01
